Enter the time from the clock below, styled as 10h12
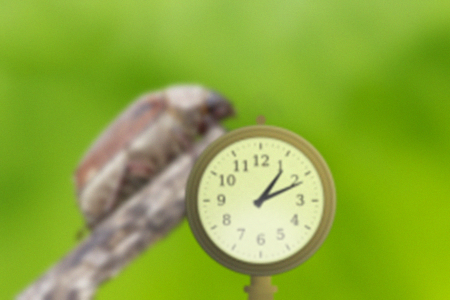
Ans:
1h11
